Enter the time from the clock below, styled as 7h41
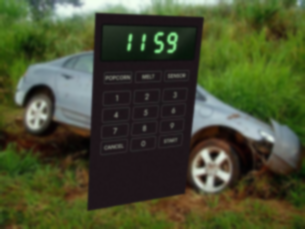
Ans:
11h59
